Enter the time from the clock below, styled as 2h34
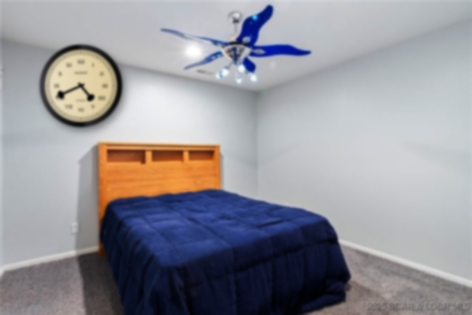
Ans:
4h41
